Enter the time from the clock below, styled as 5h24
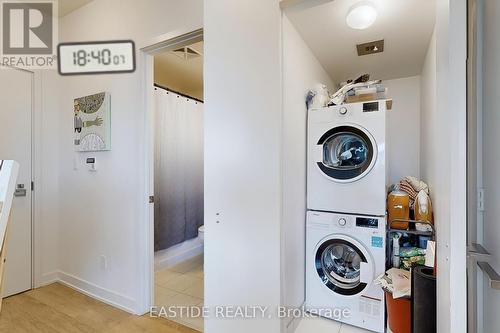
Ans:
18h40
